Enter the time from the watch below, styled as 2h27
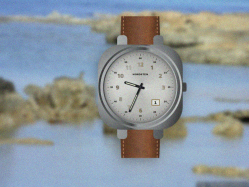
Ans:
9h34
